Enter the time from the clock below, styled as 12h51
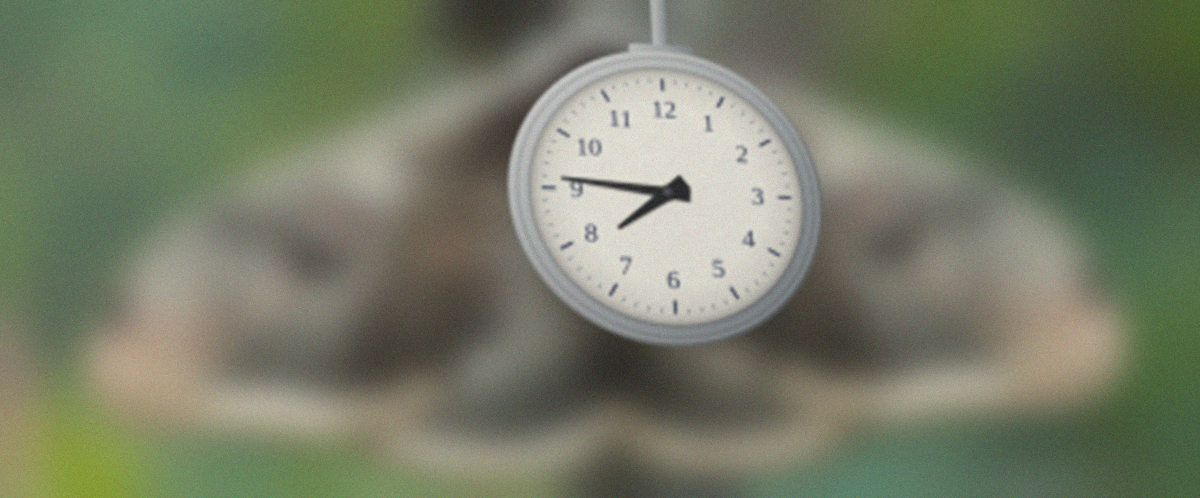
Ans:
7h46
